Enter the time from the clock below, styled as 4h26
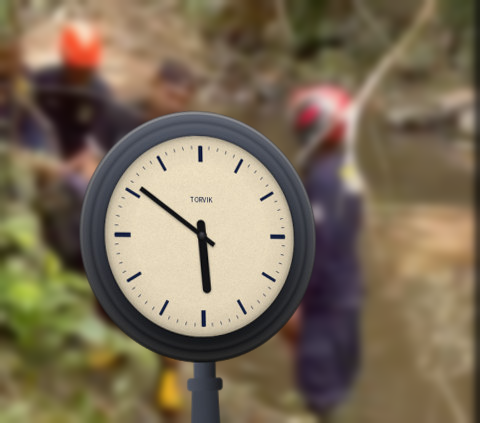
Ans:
5h51
